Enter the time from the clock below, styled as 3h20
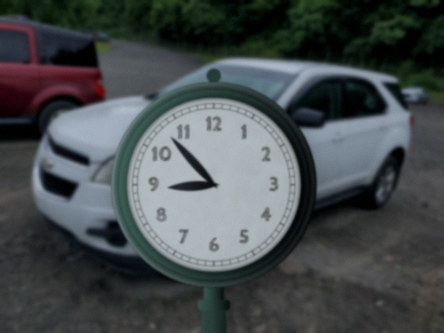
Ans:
8h53
